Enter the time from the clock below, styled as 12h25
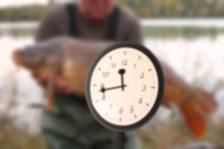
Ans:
11h43
